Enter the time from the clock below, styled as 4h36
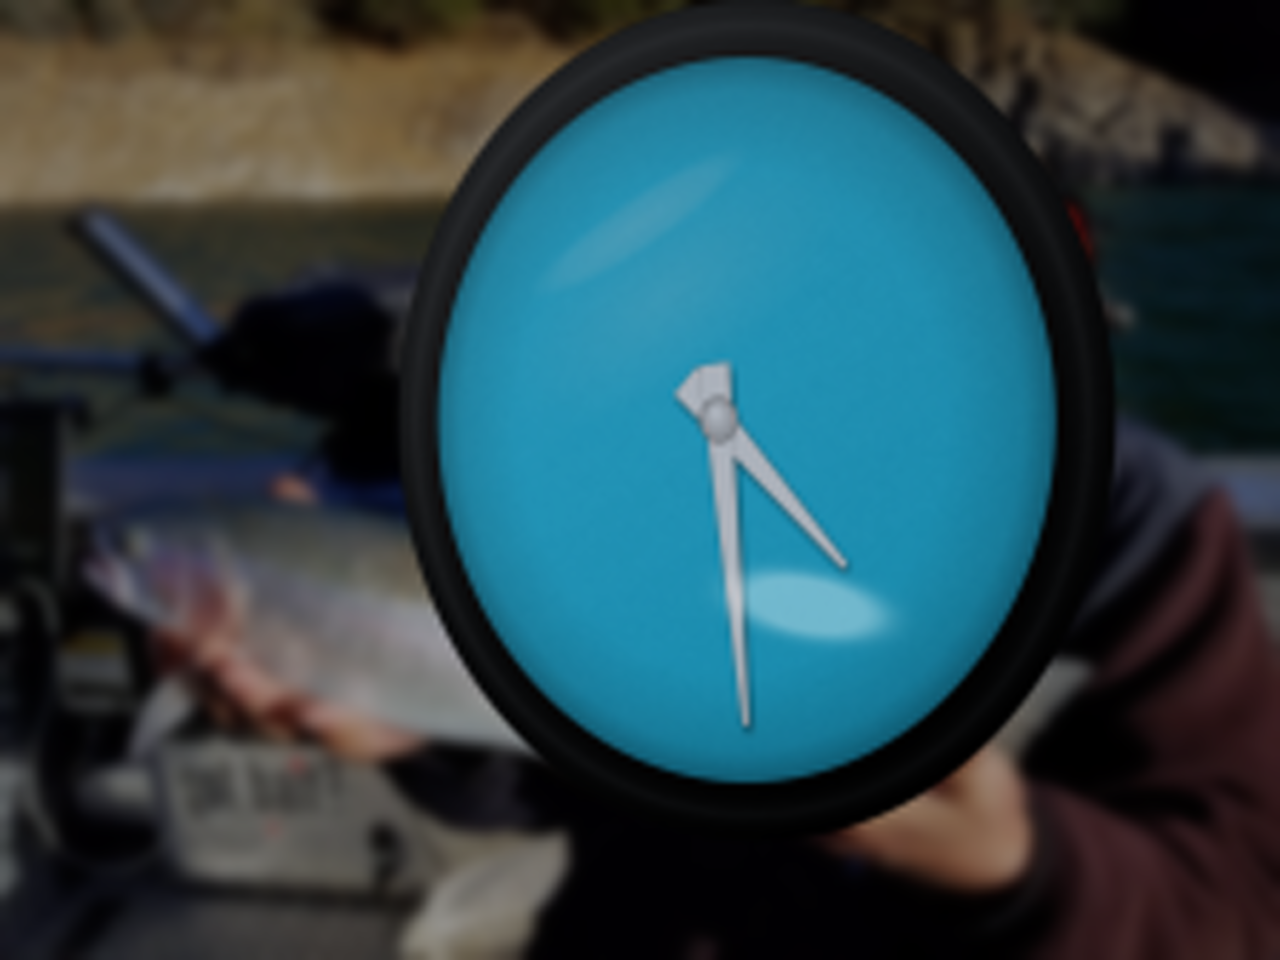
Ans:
4h29
